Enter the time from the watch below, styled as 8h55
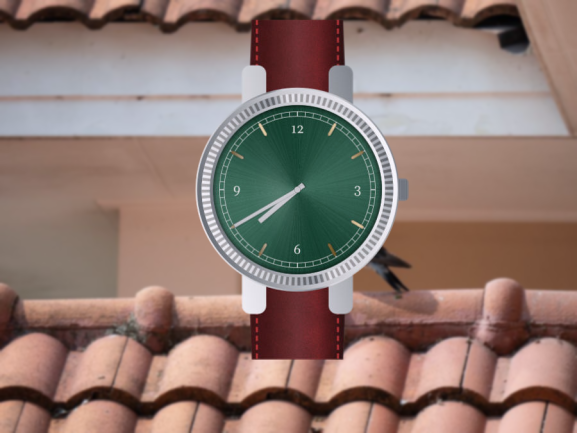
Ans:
7h40
